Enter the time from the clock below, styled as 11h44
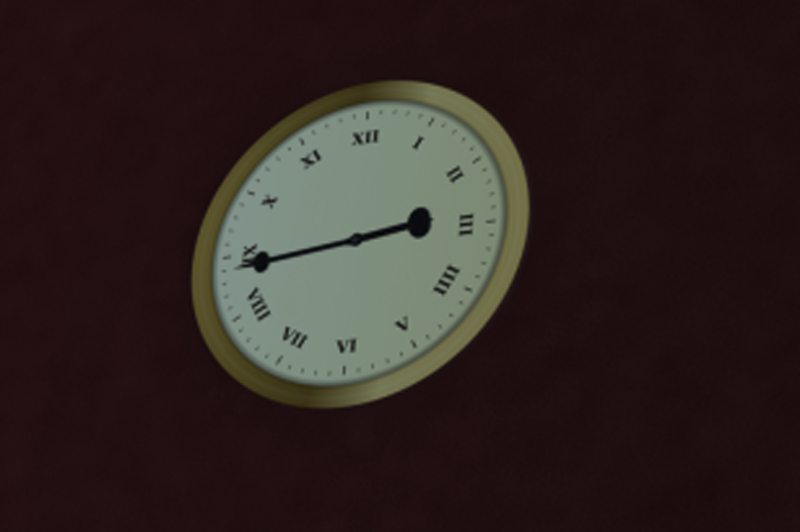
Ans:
2h44
